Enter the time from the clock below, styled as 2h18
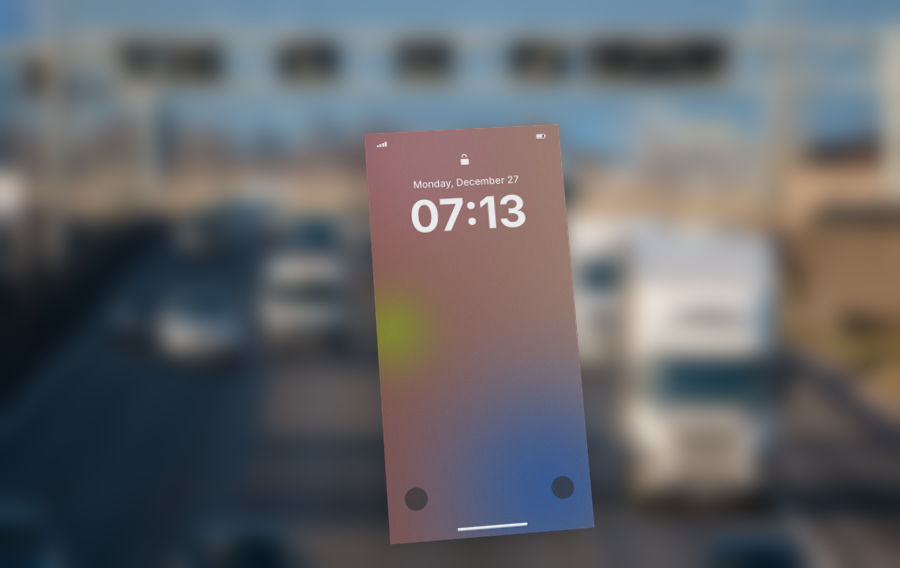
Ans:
7h13
